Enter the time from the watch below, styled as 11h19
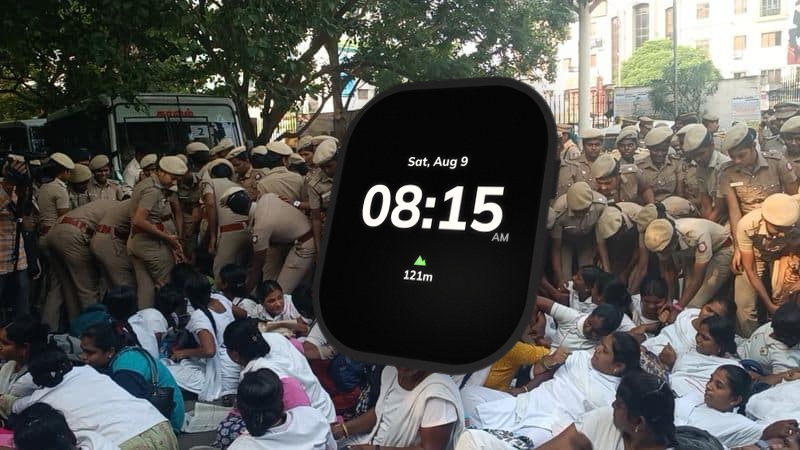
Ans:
8h15
